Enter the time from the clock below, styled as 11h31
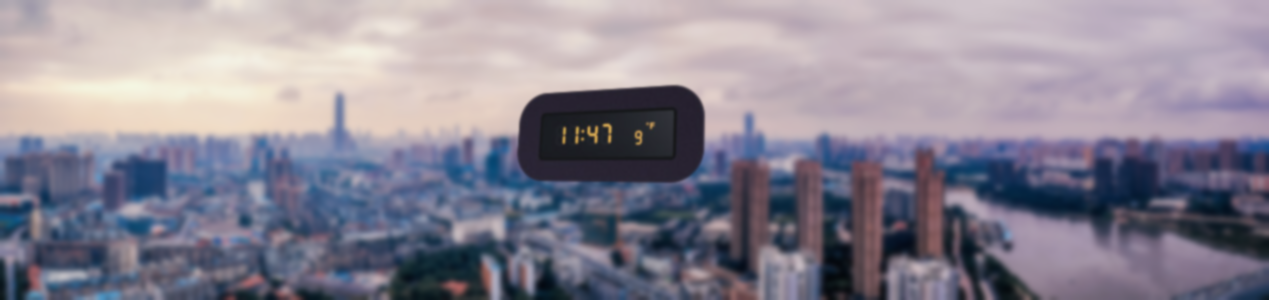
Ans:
11h47
